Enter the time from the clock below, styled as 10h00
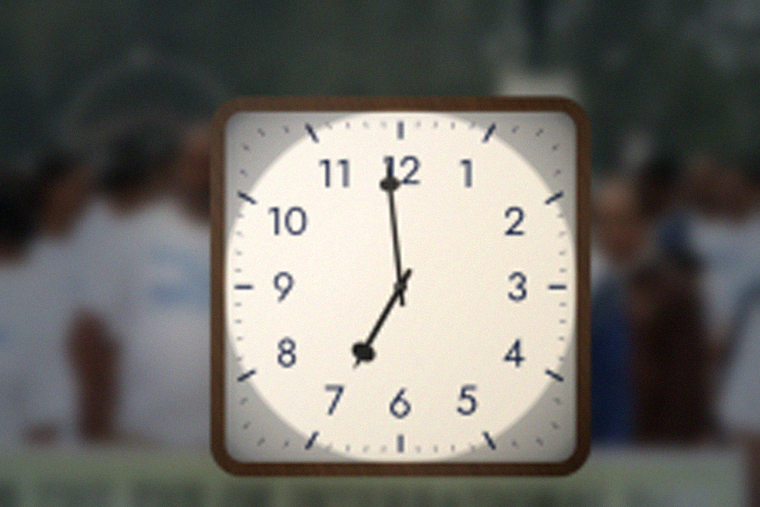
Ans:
6h59
